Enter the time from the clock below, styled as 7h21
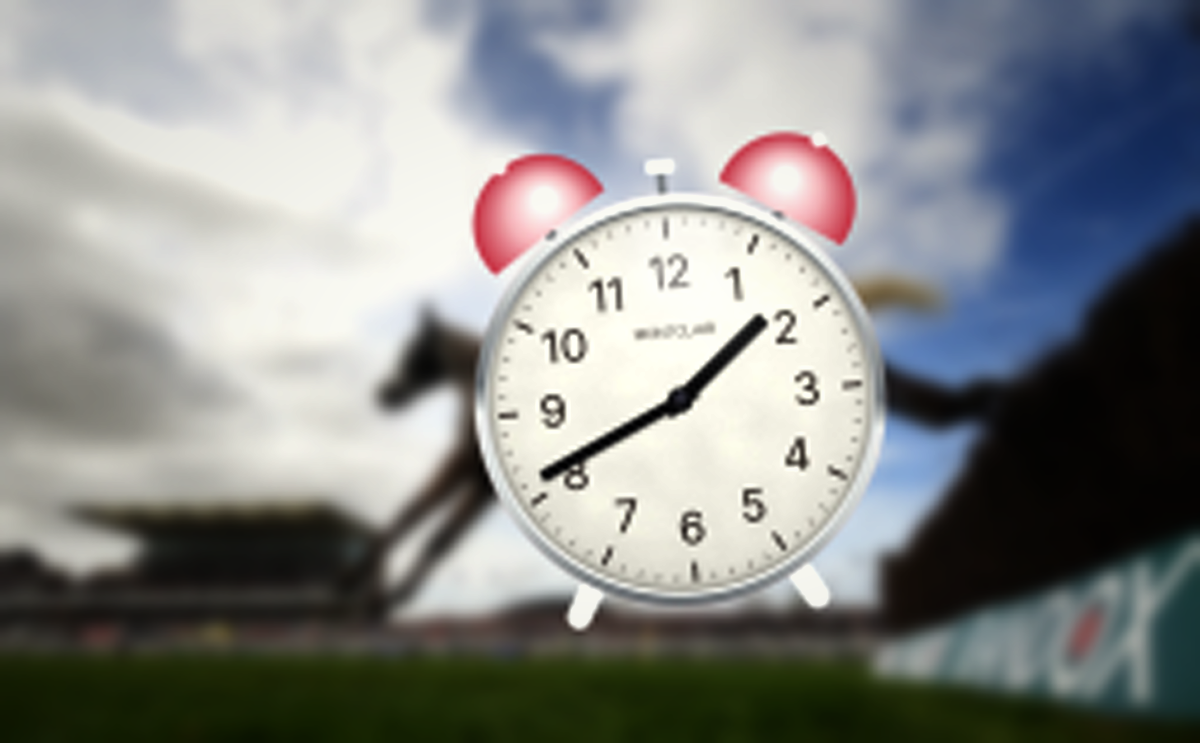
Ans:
1h41
